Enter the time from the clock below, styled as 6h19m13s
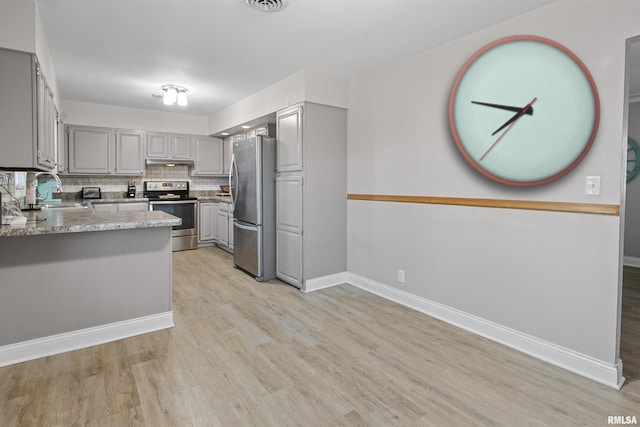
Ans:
7h46m37s
